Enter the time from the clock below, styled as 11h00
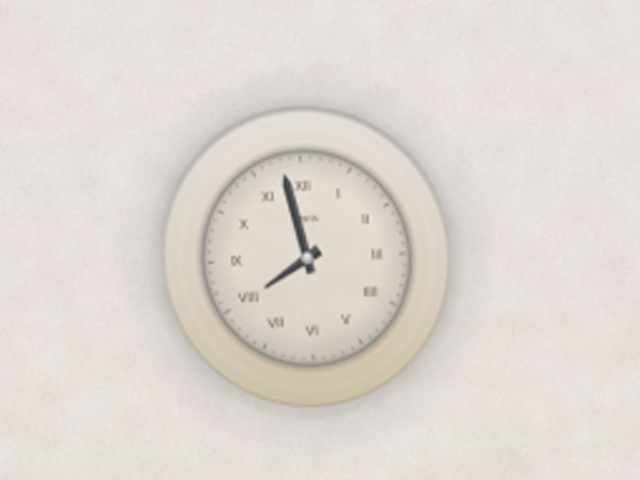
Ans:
7h58
